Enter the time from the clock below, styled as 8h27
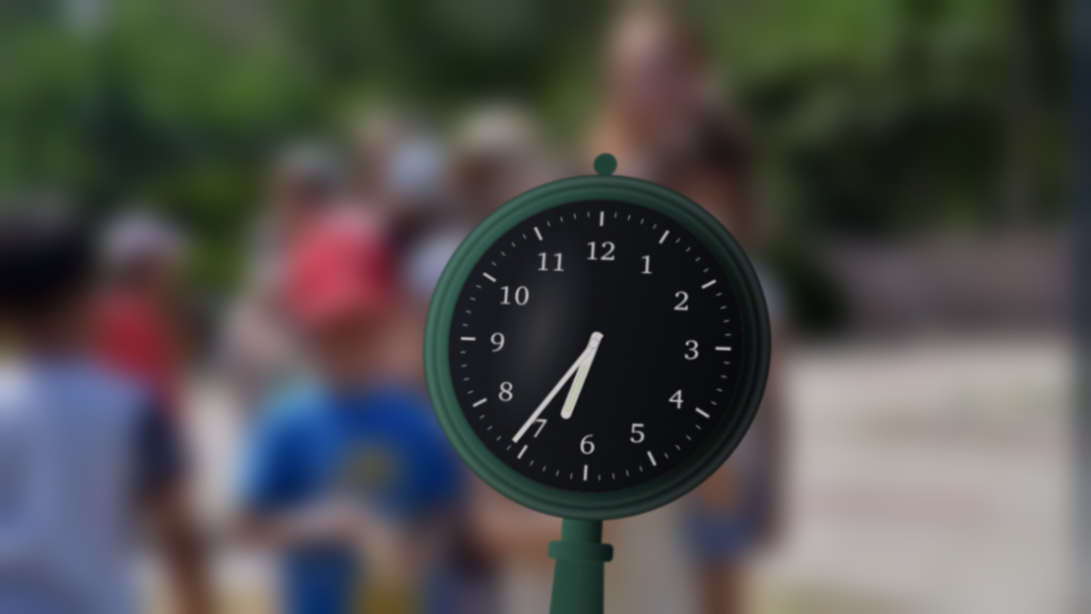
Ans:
6h36
